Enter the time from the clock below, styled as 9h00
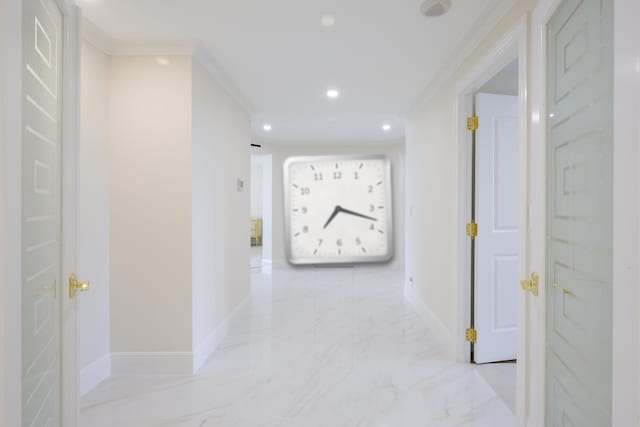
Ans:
7h18
